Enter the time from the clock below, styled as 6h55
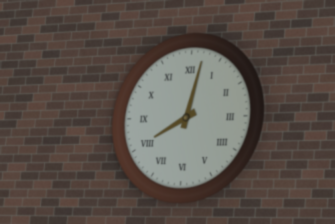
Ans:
8h02
